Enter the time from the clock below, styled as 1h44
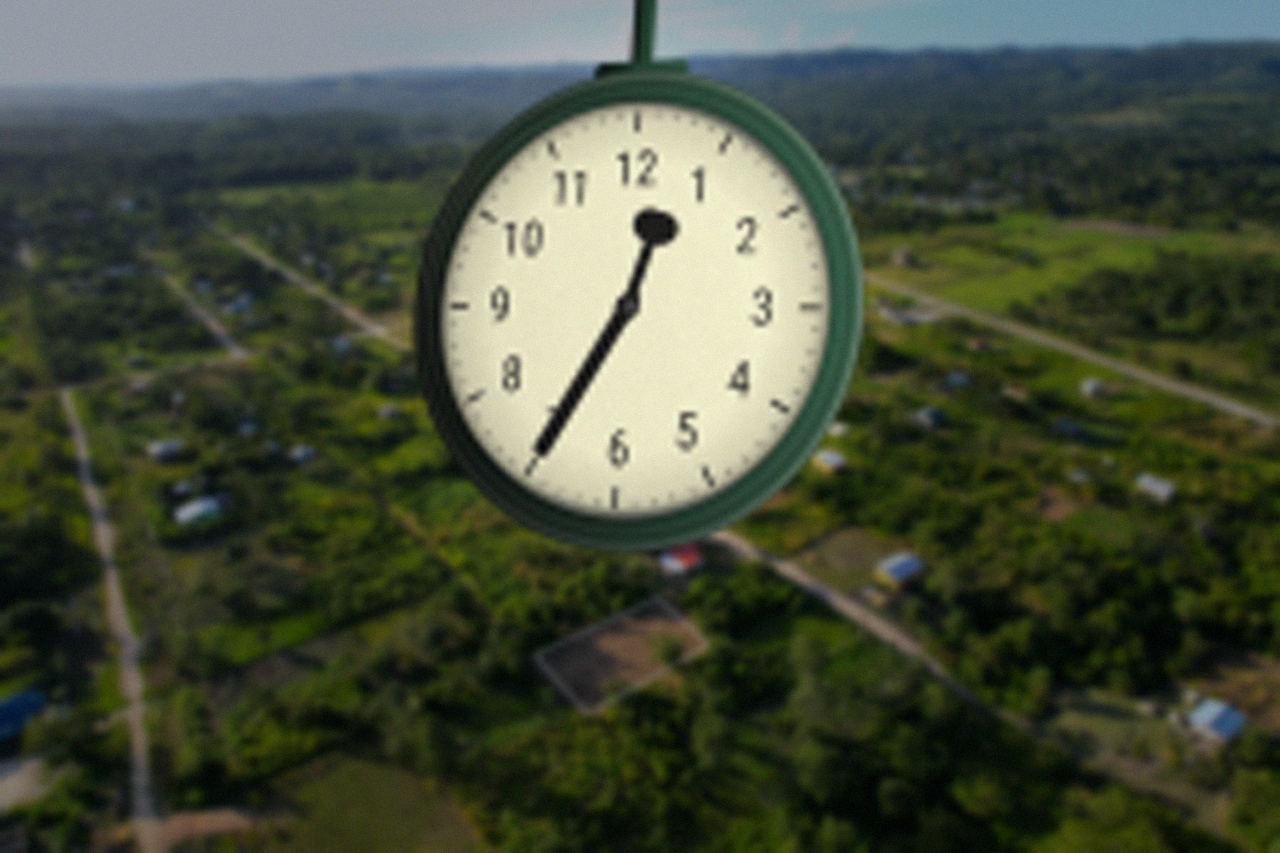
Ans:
12h35
